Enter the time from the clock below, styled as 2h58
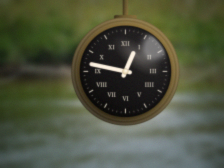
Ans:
12h47
